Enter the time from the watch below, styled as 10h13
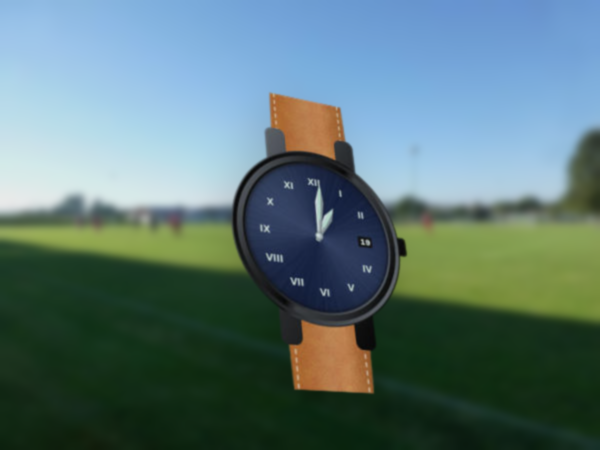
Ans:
1h01
